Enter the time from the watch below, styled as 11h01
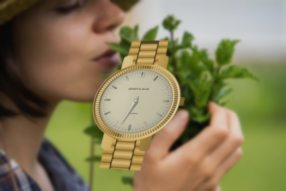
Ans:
6h33
